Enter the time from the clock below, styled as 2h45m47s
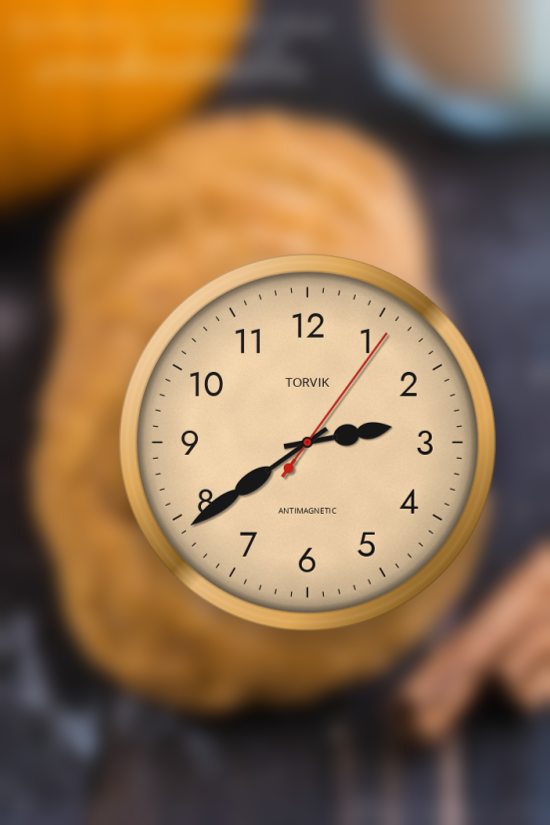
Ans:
2h39m06s
